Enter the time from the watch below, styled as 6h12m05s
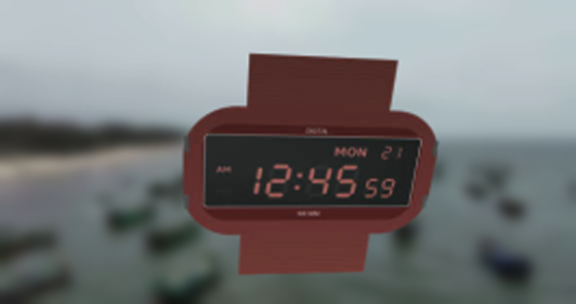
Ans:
12h45m59s
